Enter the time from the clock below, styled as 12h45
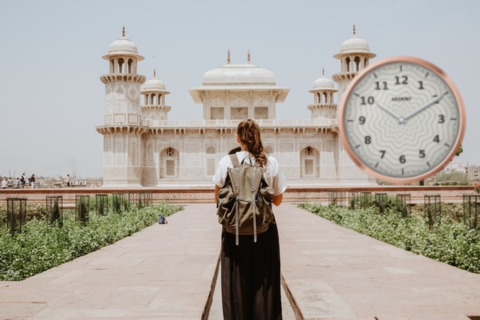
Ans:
10h10
